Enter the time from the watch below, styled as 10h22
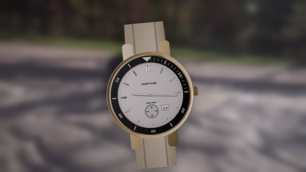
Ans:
9h16
